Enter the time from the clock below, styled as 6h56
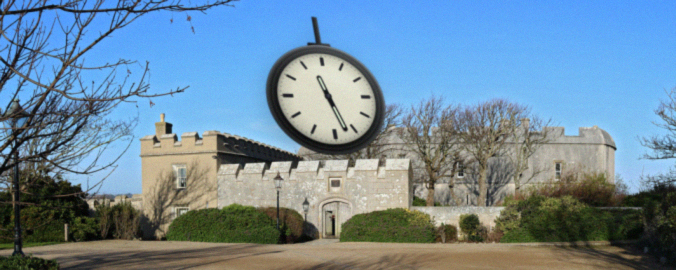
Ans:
11h27
